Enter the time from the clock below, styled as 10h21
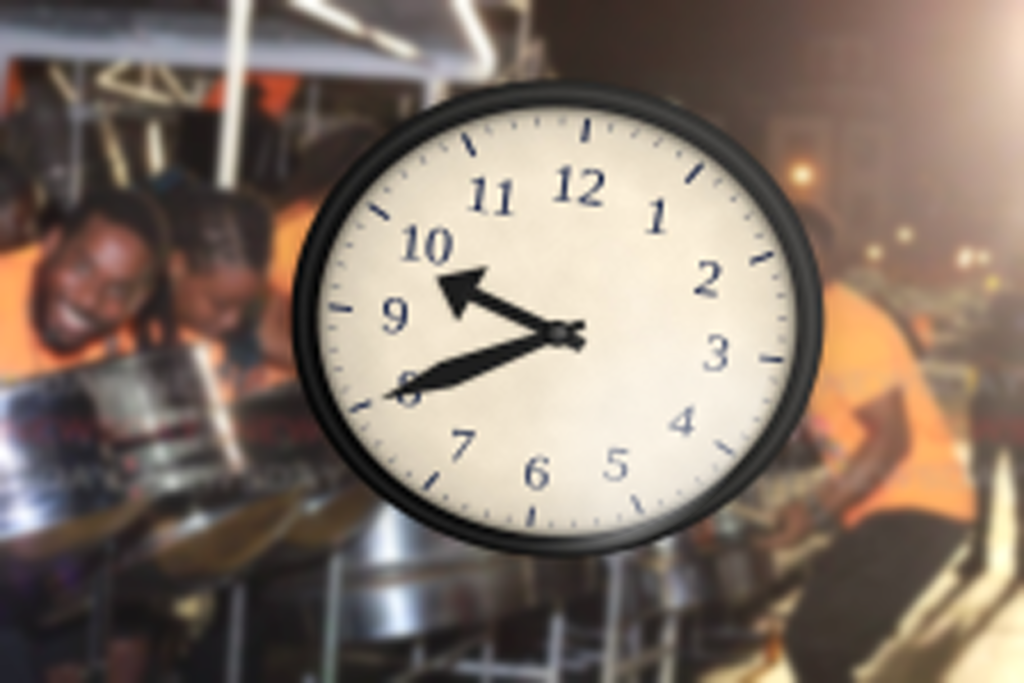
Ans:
9h40
